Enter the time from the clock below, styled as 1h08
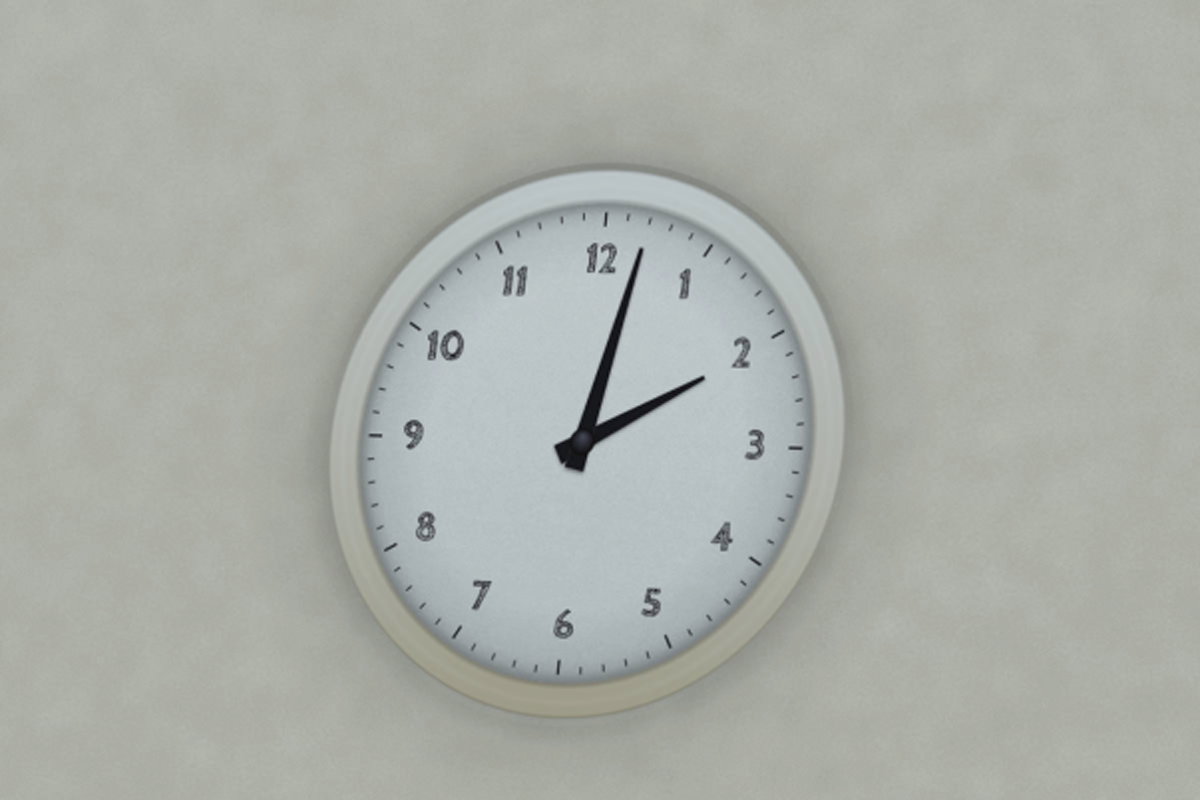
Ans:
2h02
